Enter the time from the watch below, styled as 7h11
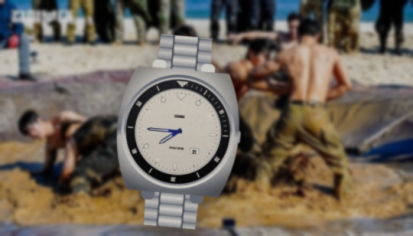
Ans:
7h45
